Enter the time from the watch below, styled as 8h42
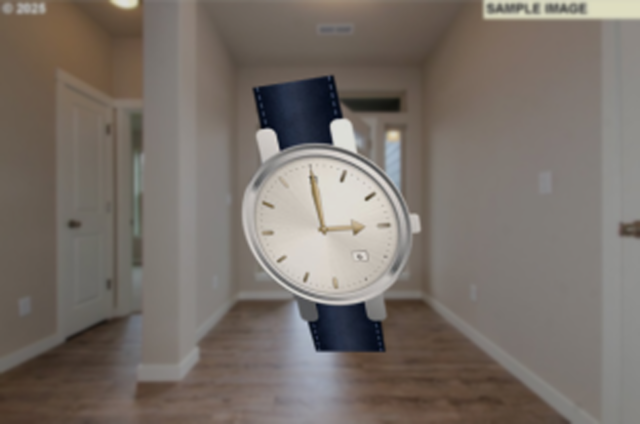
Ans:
3h00
